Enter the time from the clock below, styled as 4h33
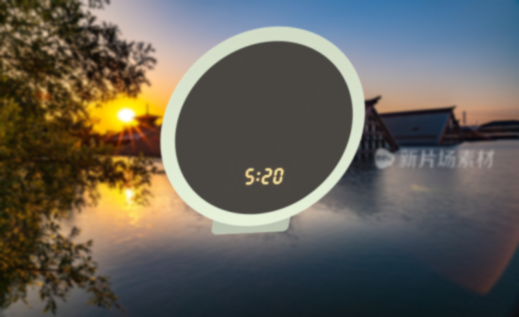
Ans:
5h20
